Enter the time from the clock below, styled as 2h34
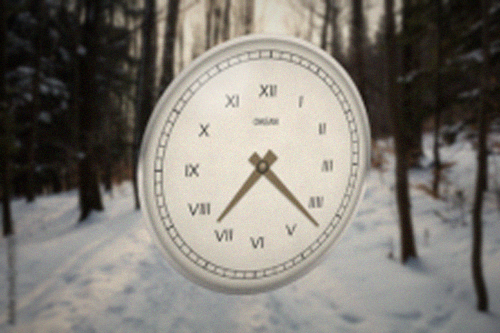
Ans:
7h22
